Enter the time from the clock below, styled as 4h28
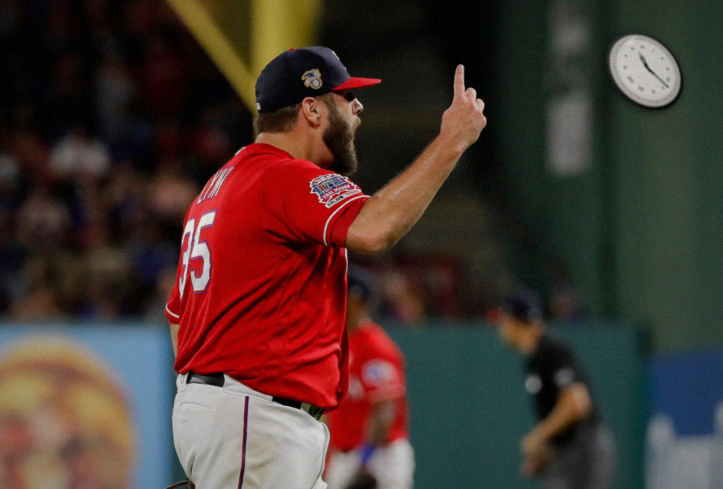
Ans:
11h23
